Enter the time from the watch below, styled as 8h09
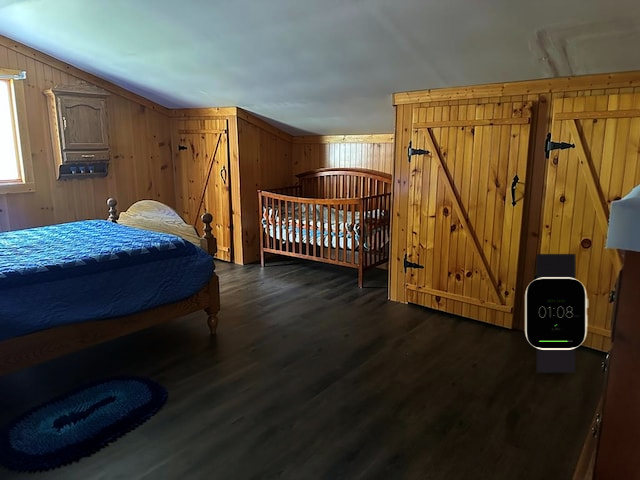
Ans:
1h08
